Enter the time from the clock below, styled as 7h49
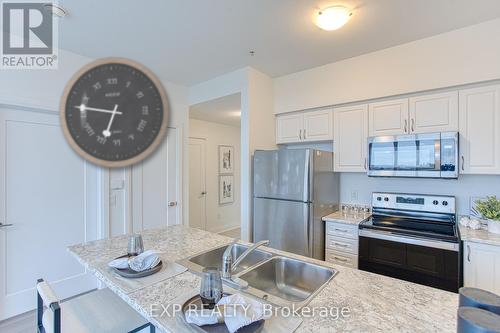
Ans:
6h47
